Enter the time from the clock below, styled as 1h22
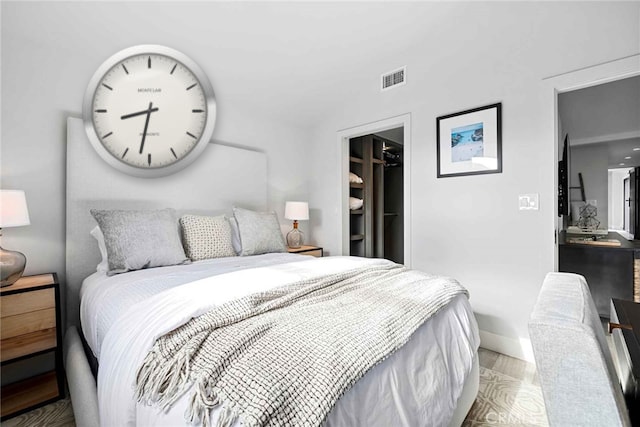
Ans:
8h32
